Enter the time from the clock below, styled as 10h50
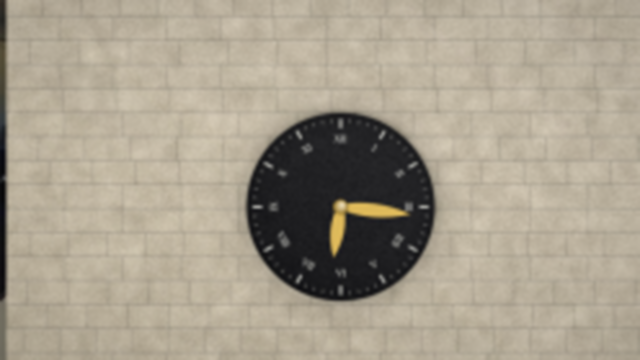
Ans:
6h16
